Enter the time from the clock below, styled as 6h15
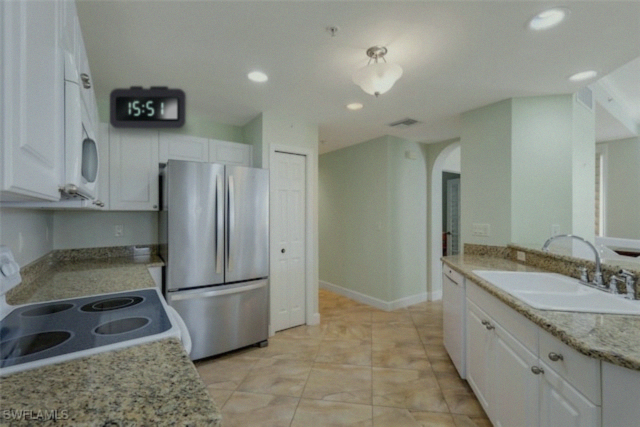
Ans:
15h51
